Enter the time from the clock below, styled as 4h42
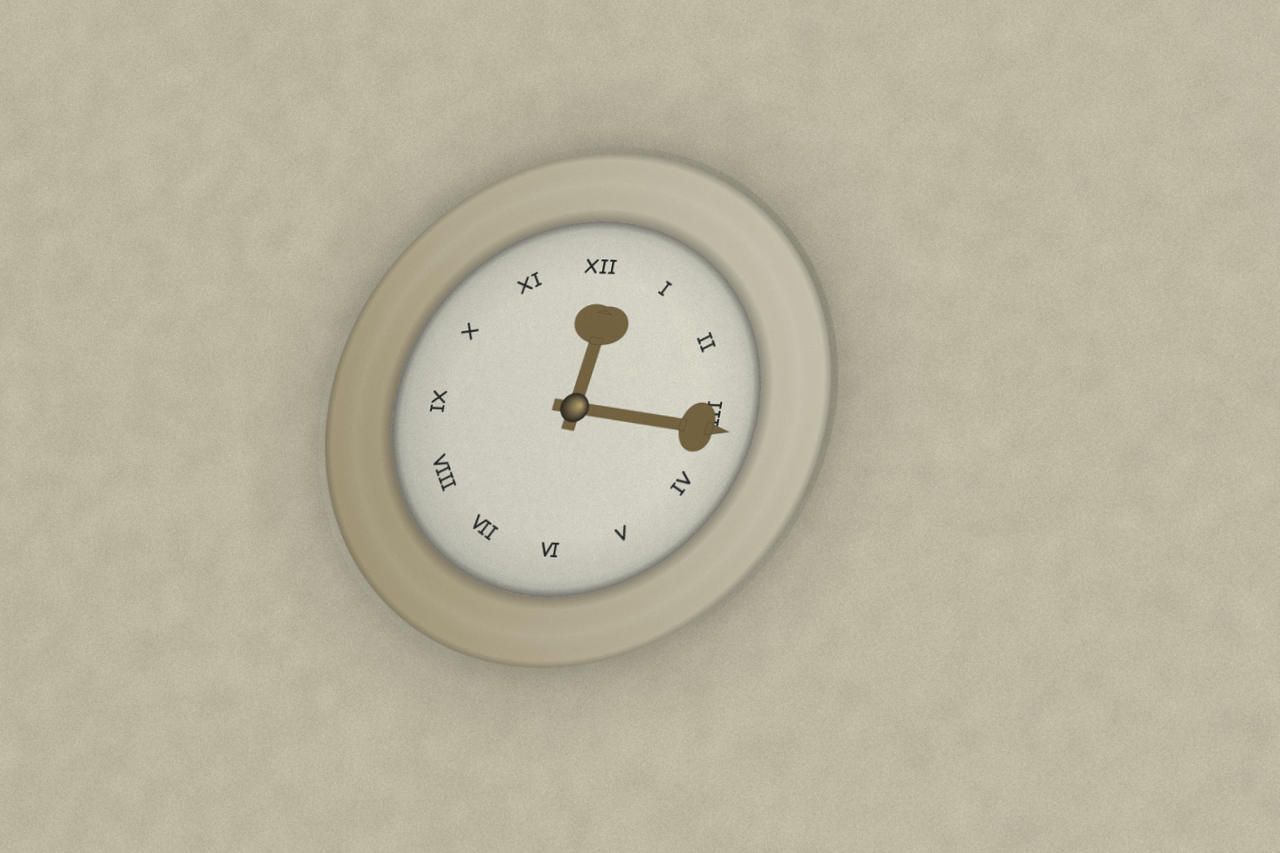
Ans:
12h16
